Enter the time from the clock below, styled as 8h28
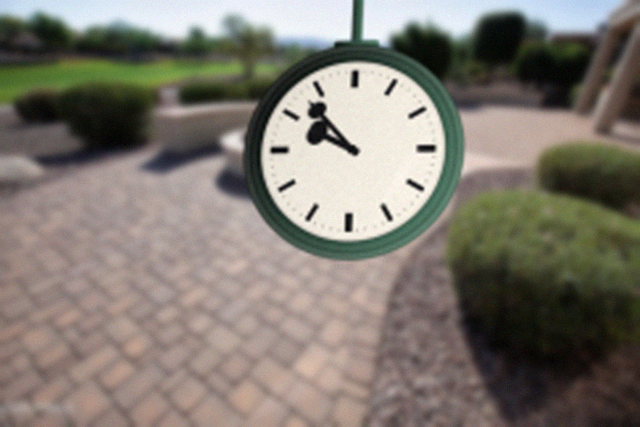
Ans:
9h53
